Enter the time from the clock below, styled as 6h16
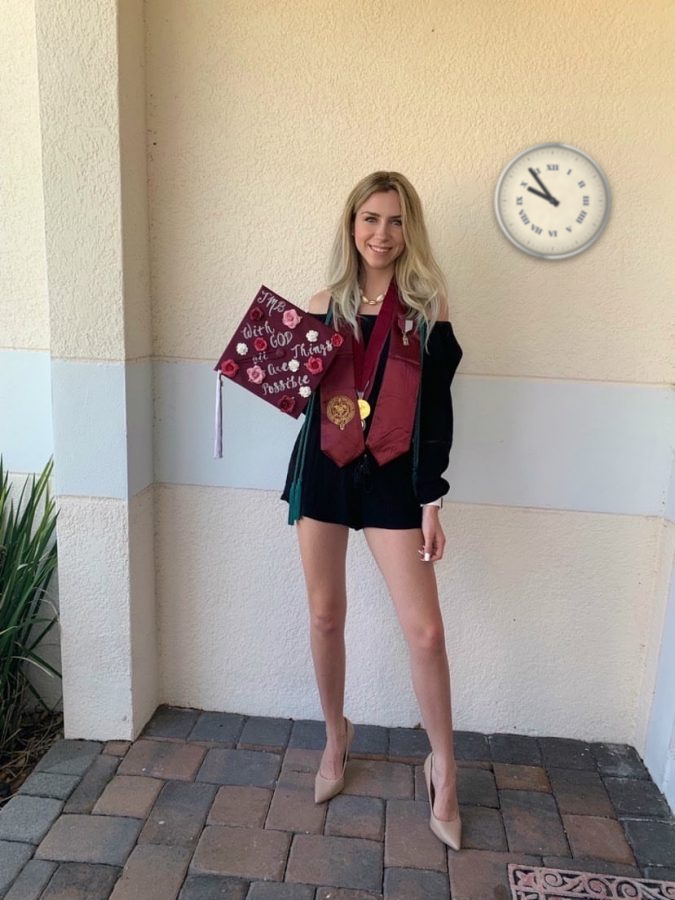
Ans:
9h54
